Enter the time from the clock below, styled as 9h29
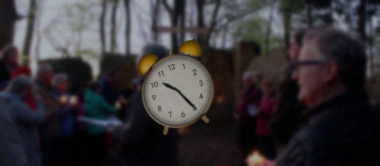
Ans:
10h25
